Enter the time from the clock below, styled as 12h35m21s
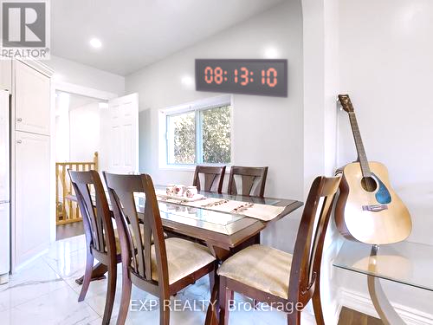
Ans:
8h13m10s
